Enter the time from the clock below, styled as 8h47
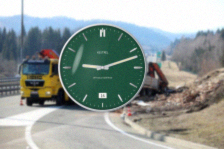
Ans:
9h12
